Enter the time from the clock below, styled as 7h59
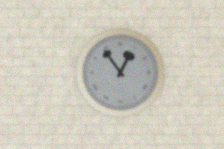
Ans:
12h54
